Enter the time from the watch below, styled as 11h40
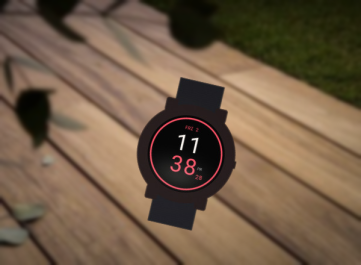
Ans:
11h38
